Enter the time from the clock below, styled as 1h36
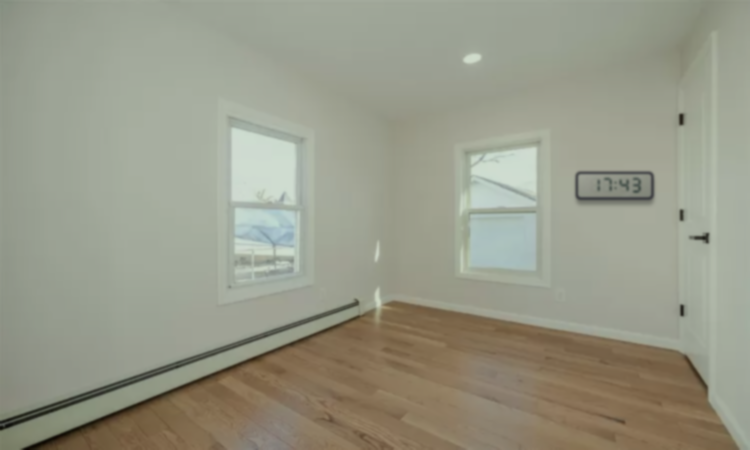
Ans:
17h43
